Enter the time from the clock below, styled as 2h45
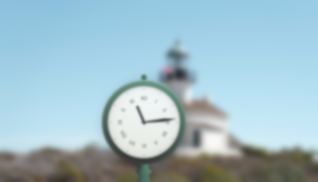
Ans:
11h14
